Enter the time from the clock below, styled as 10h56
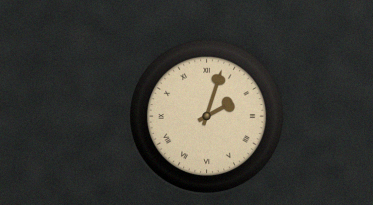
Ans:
2h03
